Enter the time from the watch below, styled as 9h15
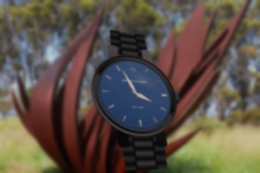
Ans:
3h56
